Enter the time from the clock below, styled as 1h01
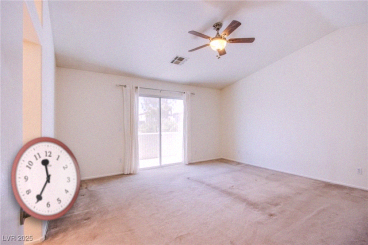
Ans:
11h35
